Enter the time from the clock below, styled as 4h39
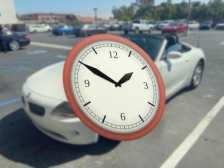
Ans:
1h50
